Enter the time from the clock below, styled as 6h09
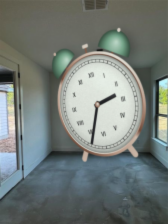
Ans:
2h34
